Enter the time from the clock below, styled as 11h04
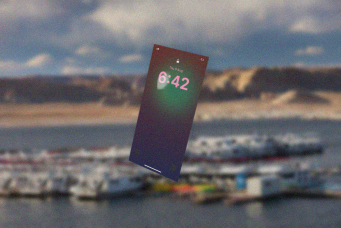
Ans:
6h42
